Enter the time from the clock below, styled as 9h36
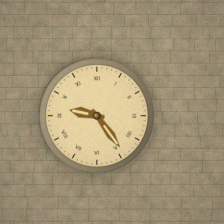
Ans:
9h24
